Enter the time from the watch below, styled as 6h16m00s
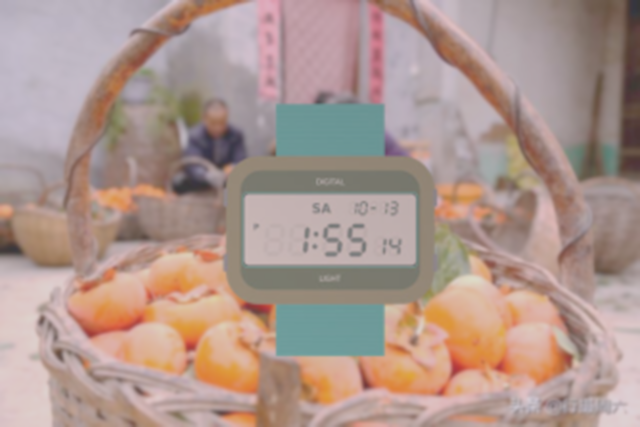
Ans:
1h55m14s
